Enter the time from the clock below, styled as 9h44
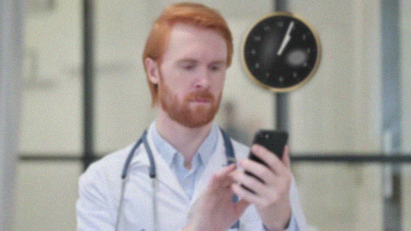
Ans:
1h04
